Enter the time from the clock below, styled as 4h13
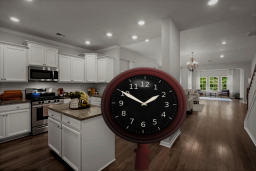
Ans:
1h50
